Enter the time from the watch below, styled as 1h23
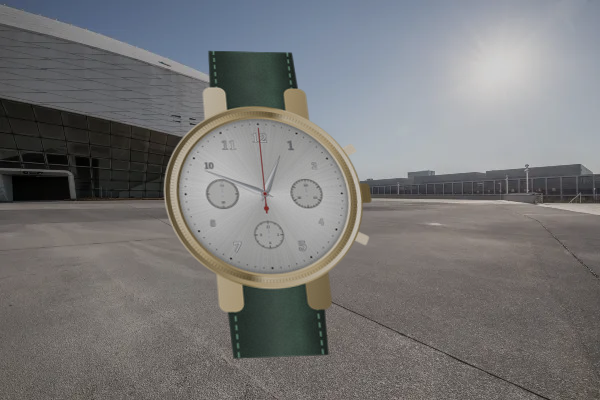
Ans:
12h49
